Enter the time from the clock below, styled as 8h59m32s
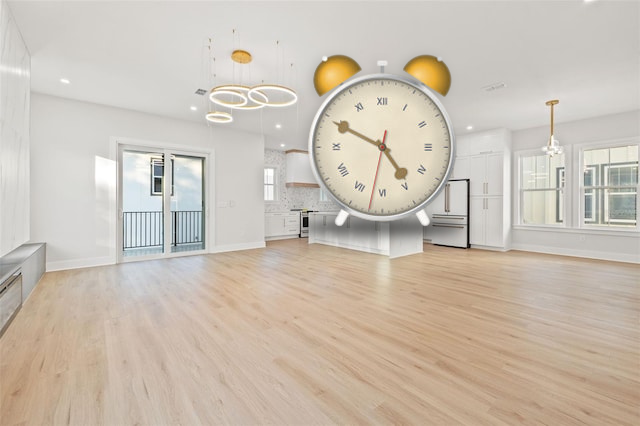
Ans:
4h49m32s
